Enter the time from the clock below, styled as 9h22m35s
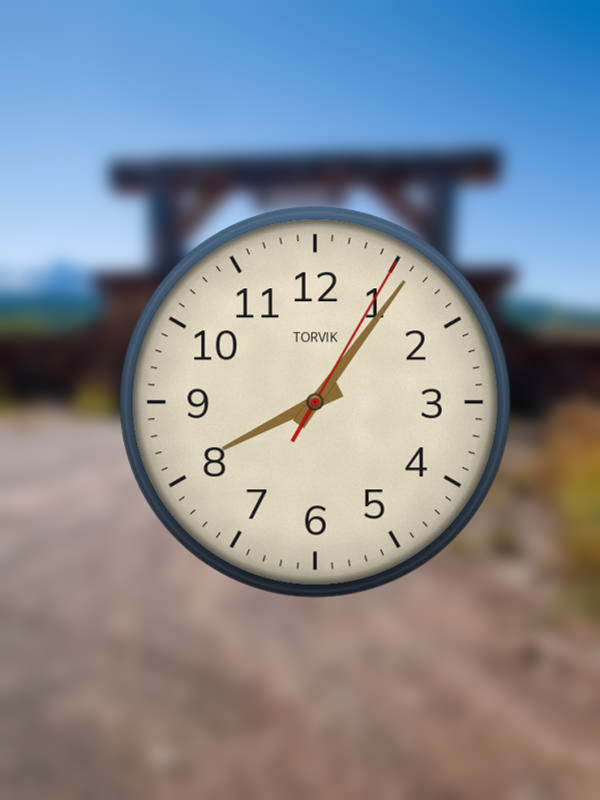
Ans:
8h06m05s
